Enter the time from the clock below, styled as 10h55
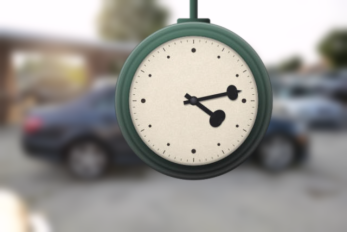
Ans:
4h13
